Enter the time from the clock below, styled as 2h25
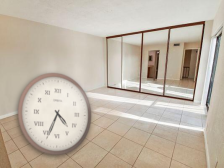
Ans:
4h34
